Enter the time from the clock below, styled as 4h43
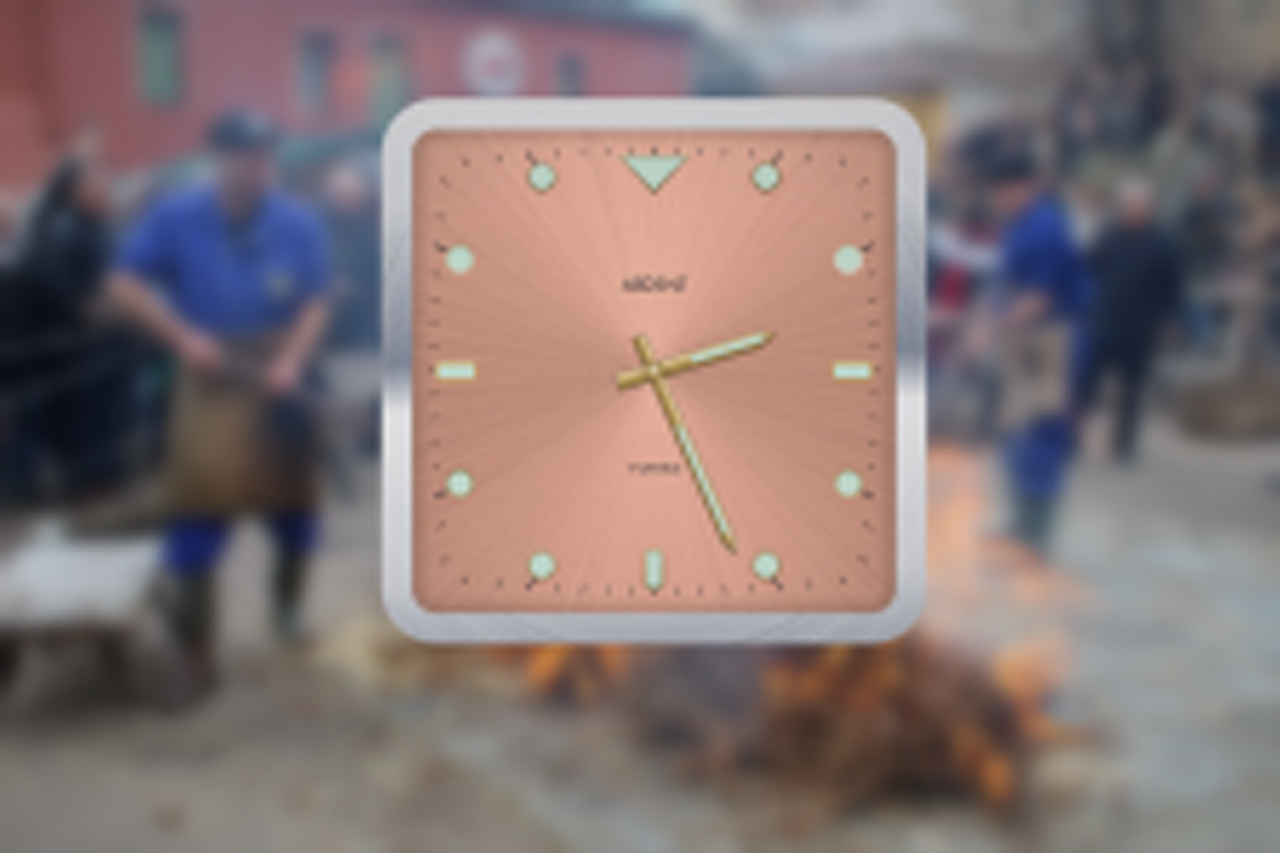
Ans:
2h26
